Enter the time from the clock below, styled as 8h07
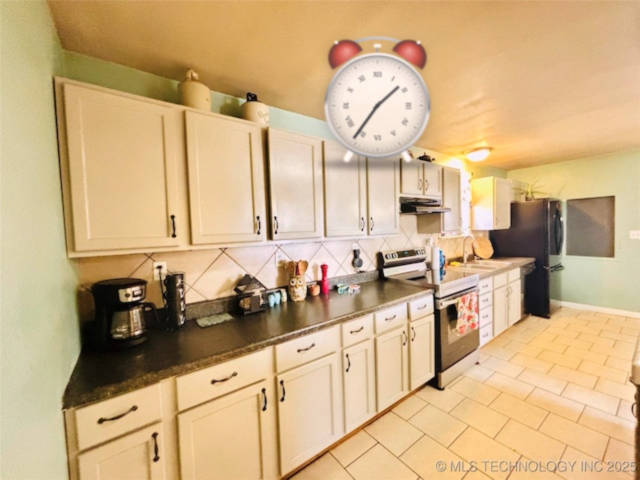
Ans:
1h36
